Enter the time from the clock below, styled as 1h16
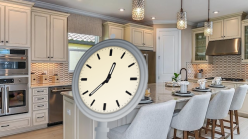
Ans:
12h38
